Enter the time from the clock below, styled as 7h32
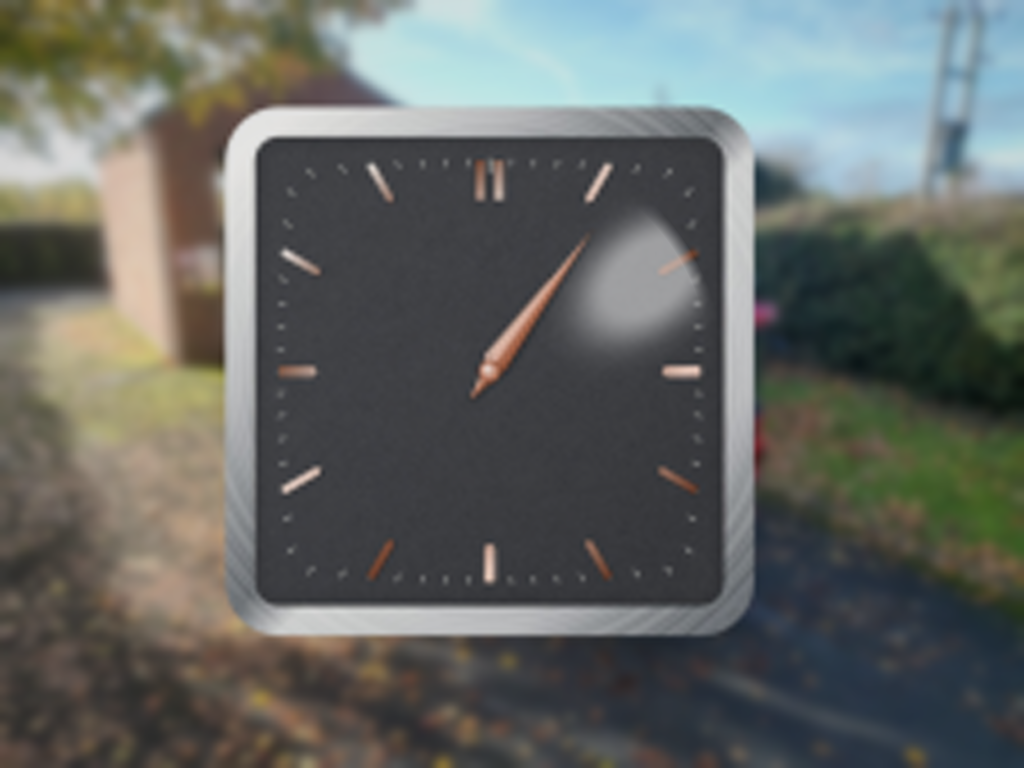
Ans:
1h06
